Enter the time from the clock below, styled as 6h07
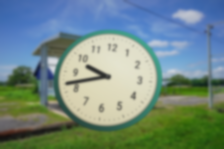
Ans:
9h42
